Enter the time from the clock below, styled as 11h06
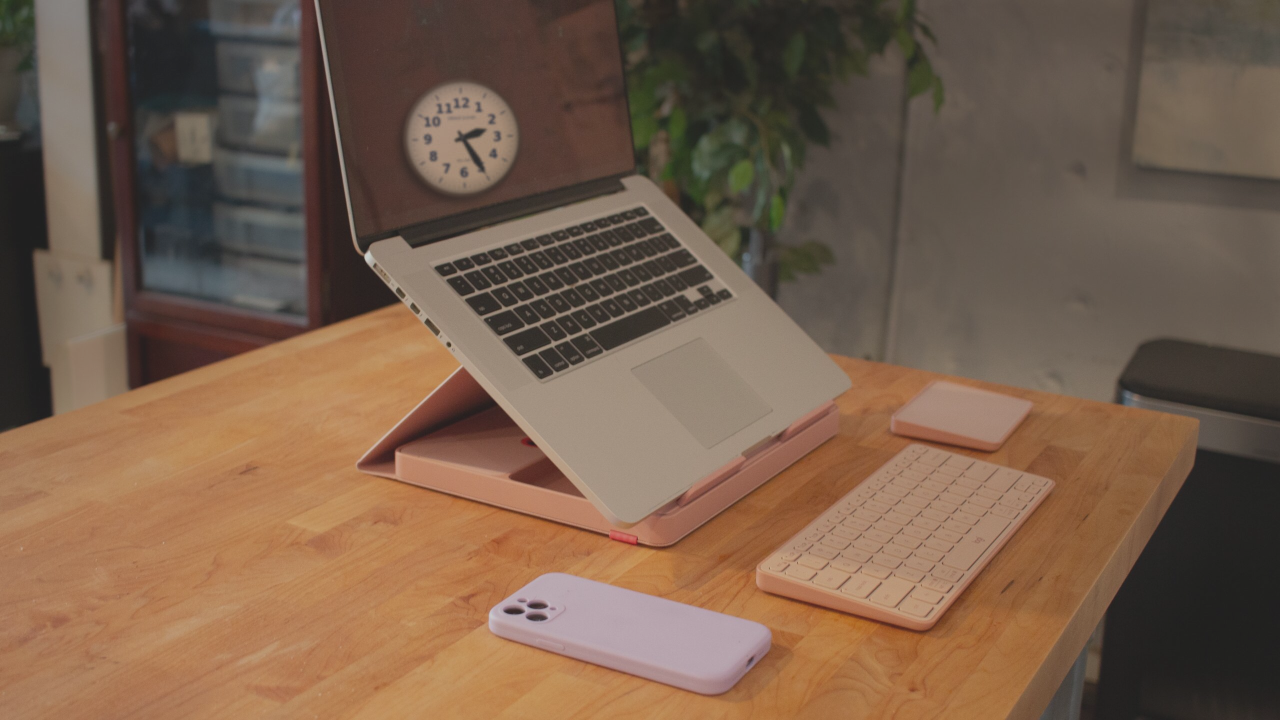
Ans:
2h25
